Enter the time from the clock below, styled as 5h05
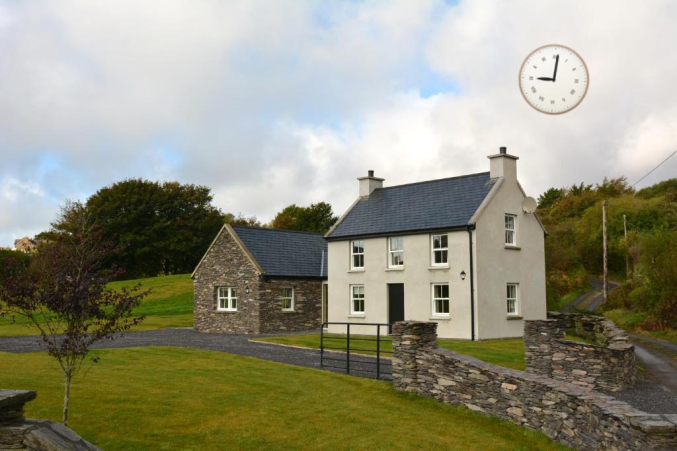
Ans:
9h01
